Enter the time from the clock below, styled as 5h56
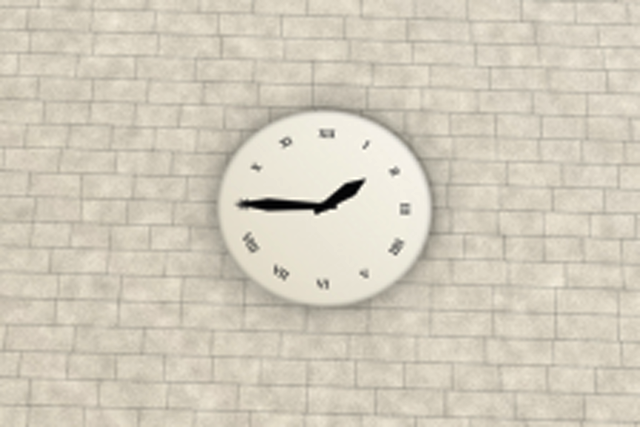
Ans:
1h45
